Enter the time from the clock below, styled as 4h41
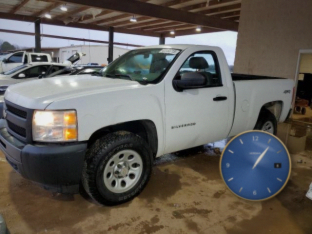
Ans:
1h06
